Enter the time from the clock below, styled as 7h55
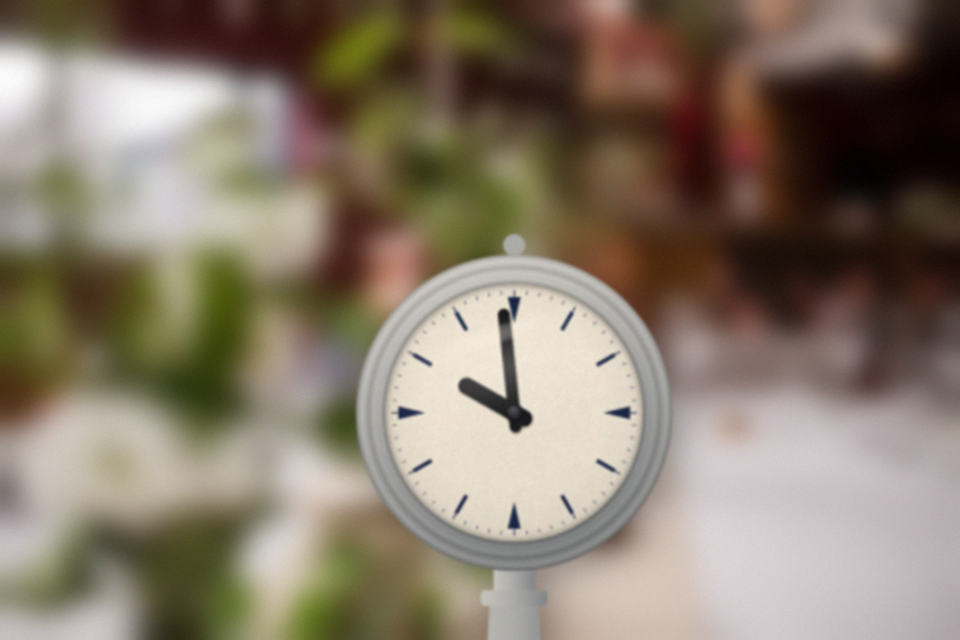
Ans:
9h59
